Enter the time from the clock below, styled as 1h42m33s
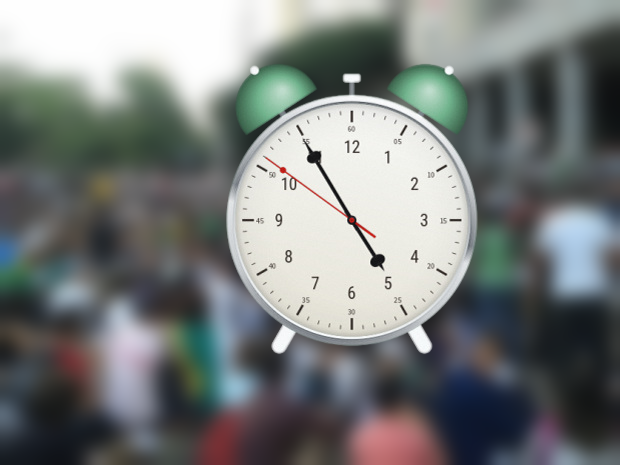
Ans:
4h54m51s
